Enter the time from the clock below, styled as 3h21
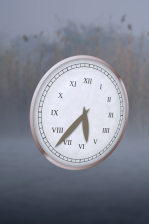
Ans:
5h37
